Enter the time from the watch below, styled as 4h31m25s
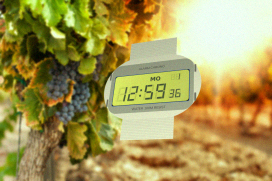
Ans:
12h59m36s
